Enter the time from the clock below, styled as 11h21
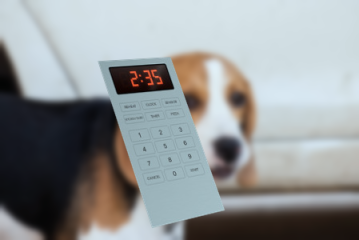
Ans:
2h35
